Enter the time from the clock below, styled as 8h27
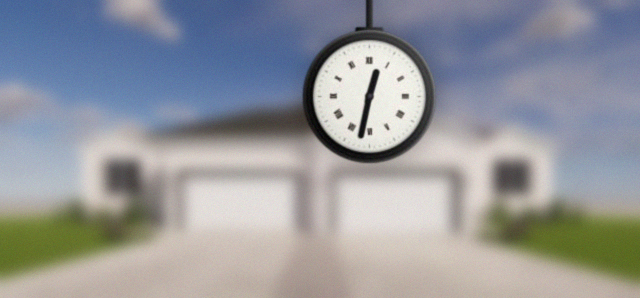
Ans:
12h32
